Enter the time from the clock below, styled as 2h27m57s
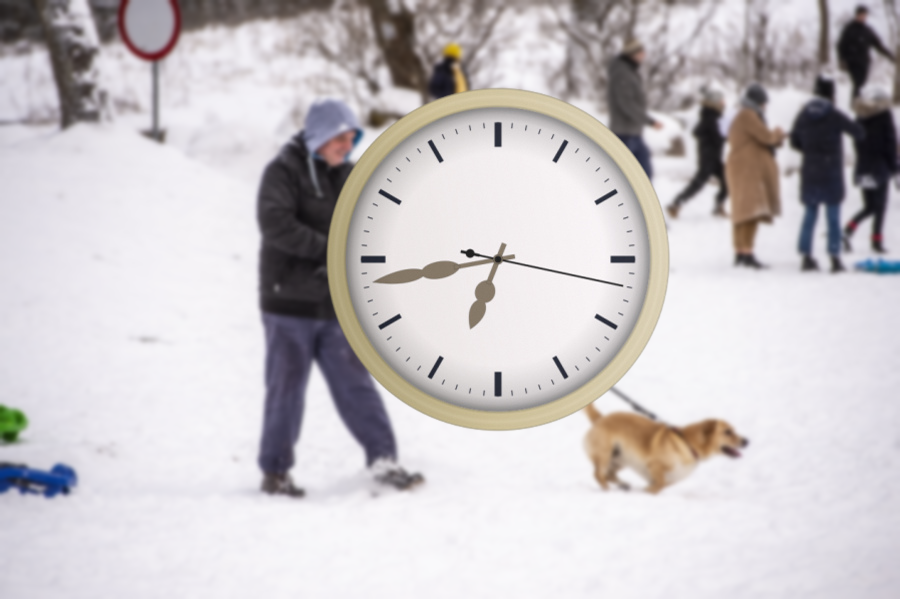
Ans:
6h43m17s
